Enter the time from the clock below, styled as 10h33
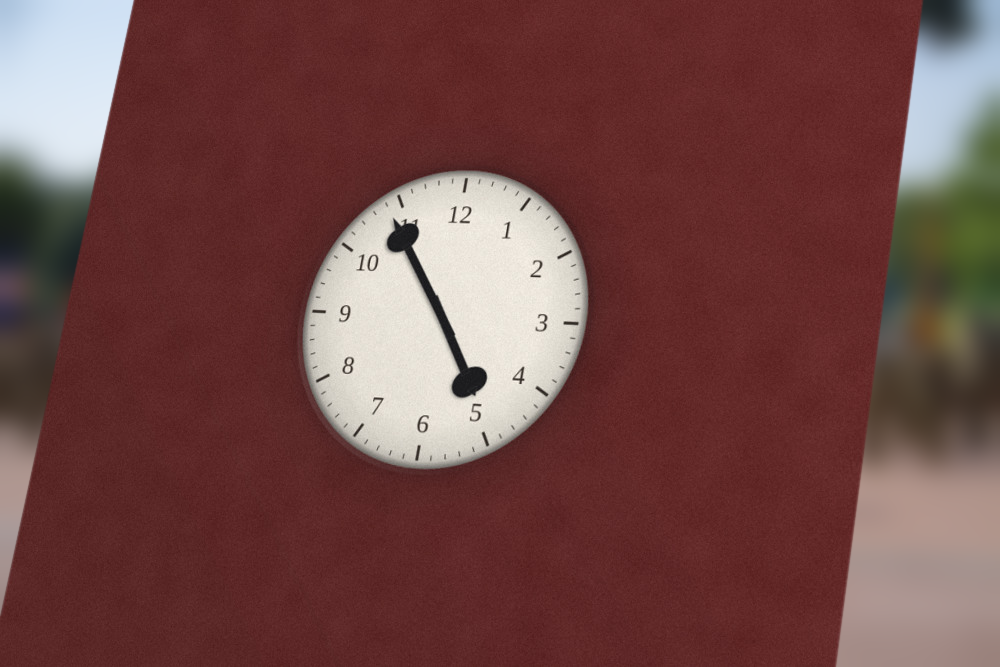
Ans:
4h54
